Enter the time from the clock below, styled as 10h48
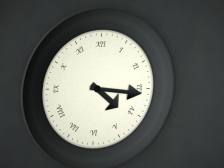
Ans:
4h16
